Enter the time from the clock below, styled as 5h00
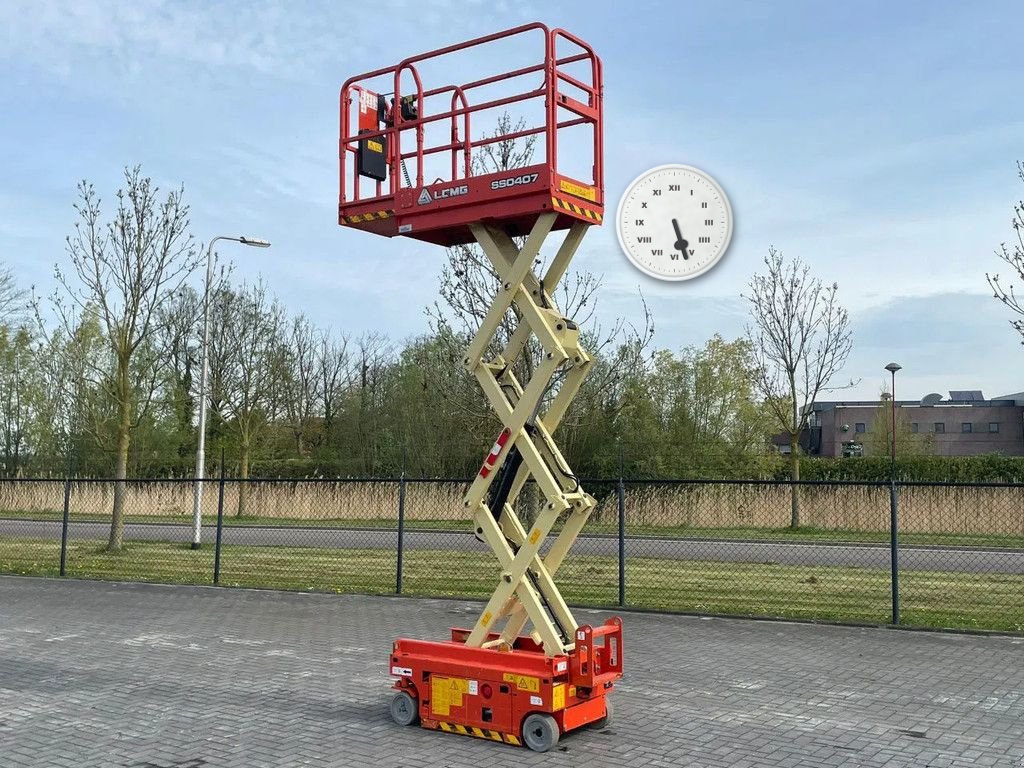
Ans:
5h27
